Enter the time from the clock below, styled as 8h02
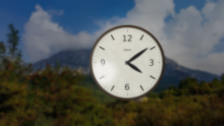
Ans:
4h09
